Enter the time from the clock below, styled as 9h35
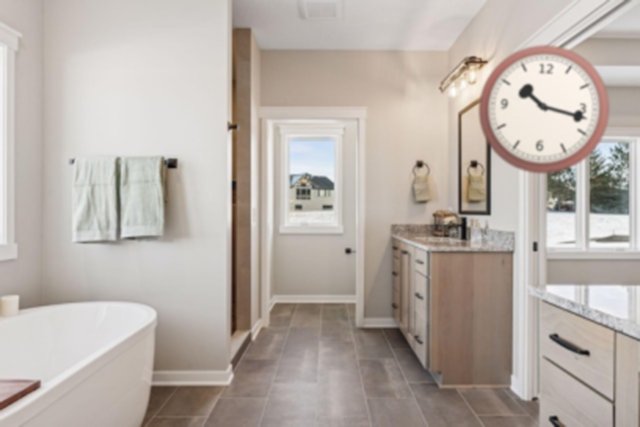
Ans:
10h17
